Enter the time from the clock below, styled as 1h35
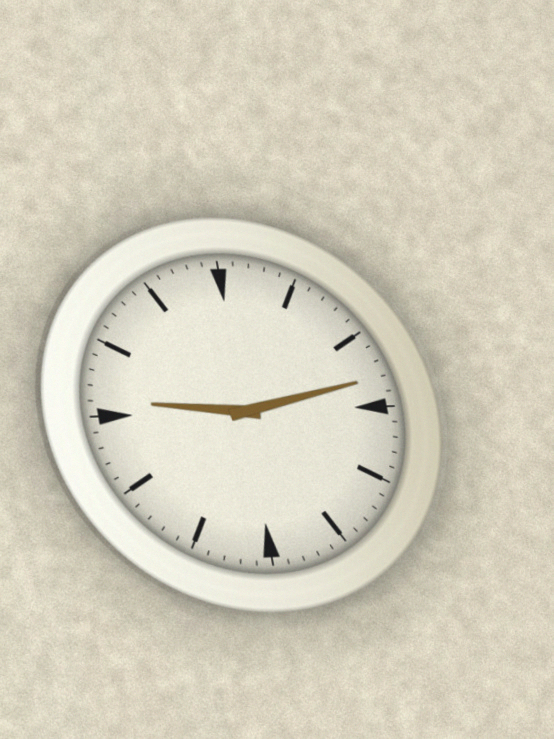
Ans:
9h13
